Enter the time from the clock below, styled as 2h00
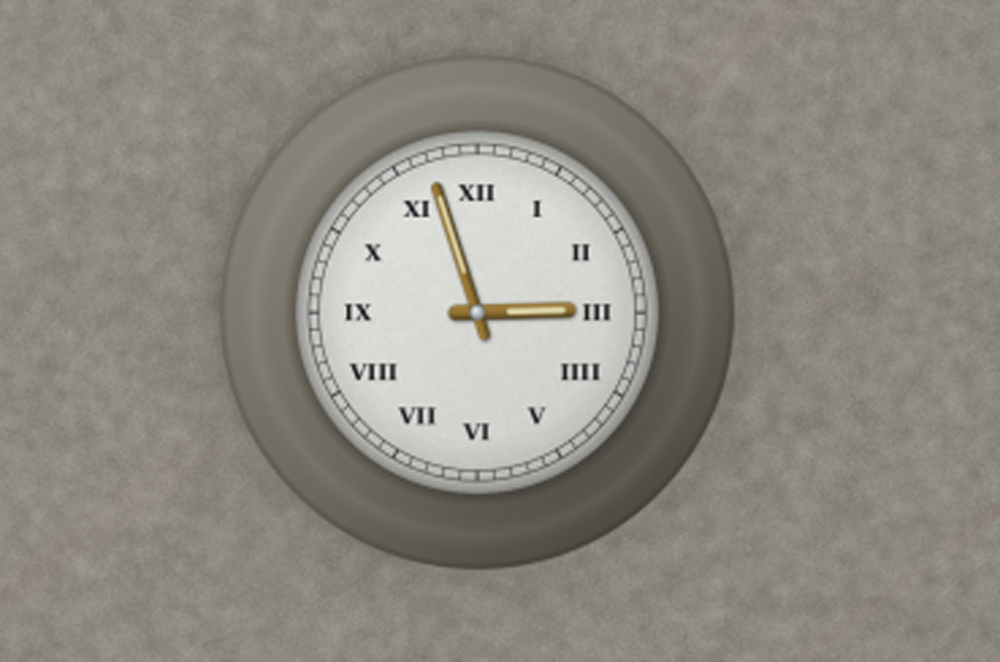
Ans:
2h57
